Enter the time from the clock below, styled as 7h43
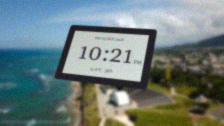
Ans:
10h21
